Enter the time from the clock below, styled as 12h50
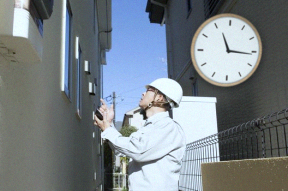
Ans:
11h16
